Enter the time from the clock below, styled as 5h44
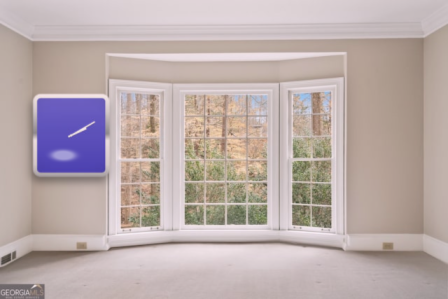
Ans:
2h10
